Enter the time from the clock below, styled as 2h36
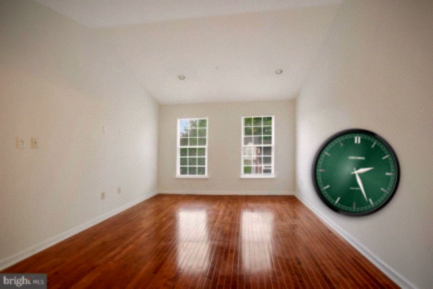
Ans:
2h26
